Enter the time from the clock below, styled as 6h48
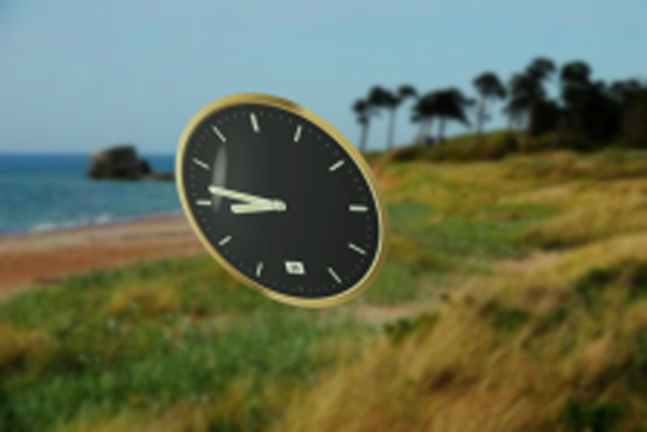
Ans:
8h47
